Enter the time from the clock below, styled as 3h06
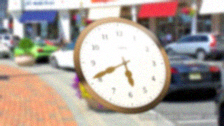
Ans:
5h41
